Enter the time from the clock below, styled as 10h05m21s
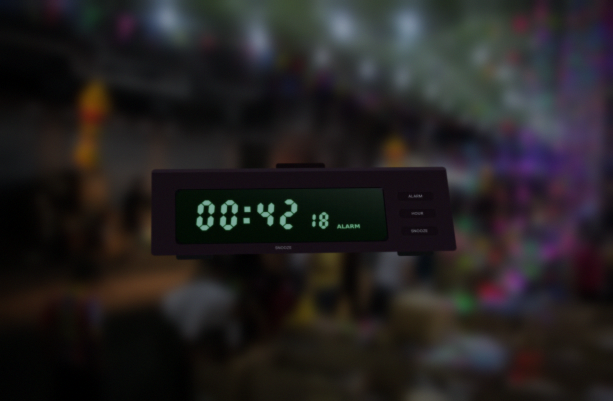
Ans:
0h42m18s
